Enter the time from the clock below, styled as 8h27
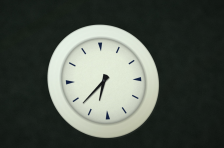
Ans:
6h38
